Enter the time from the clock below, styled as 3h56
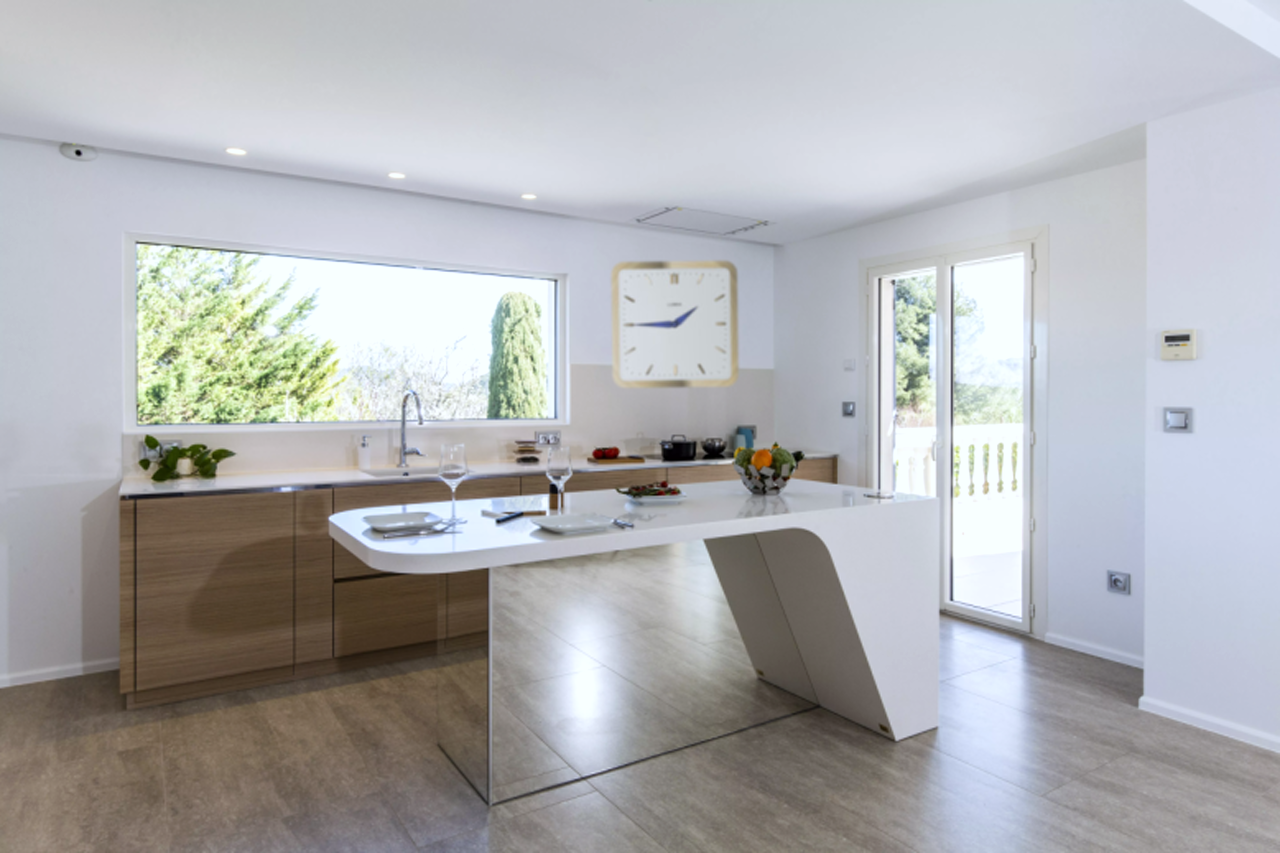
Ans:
1h45
